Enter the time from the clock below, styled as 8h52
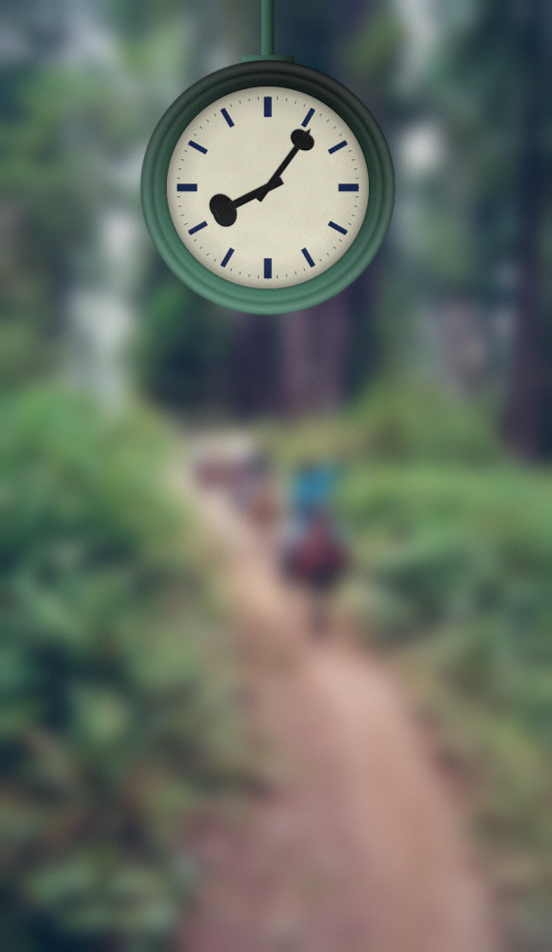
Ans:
8h06
